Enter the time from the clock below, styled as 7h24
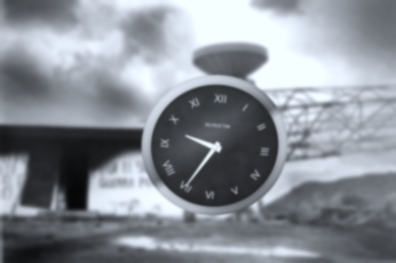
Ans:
9h35
